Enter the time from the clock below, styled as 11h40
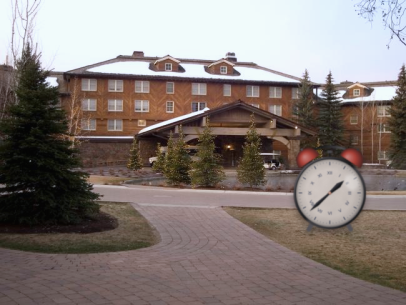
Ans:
1h38
